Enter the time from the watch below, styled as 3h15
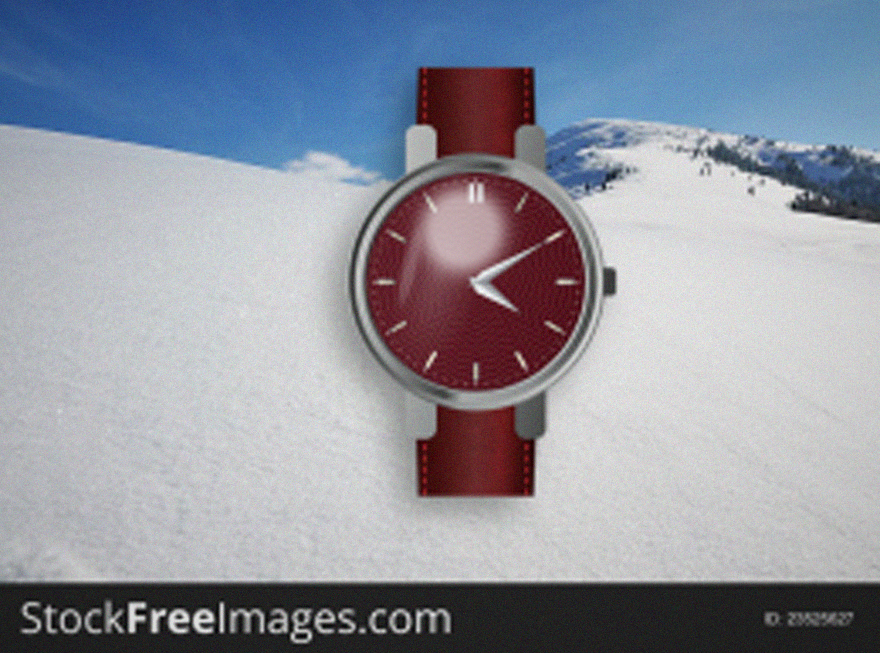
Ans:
4h10
